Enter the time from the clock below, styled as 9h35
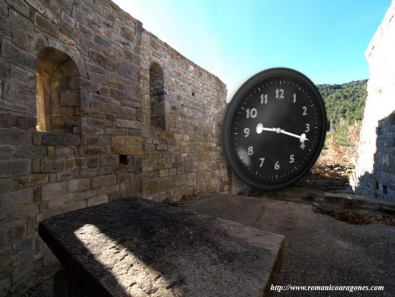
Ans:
9h18
